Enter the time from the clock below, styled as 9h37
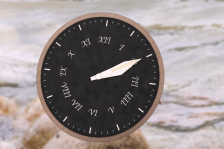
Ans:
2h10
